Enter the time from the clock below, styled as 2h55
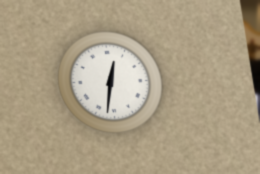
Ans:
12h32
